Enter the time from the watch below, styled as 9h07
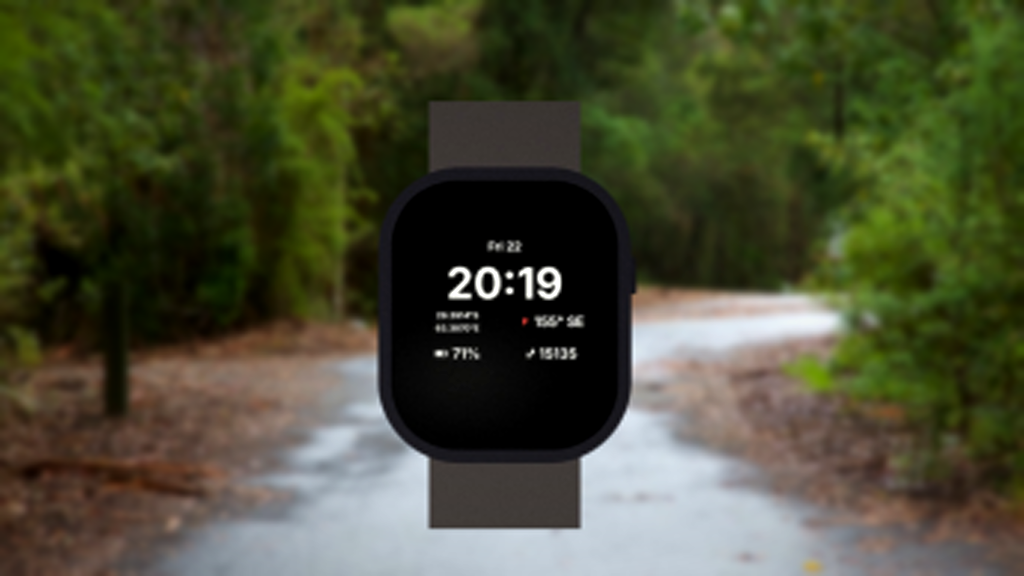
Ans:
20h19
